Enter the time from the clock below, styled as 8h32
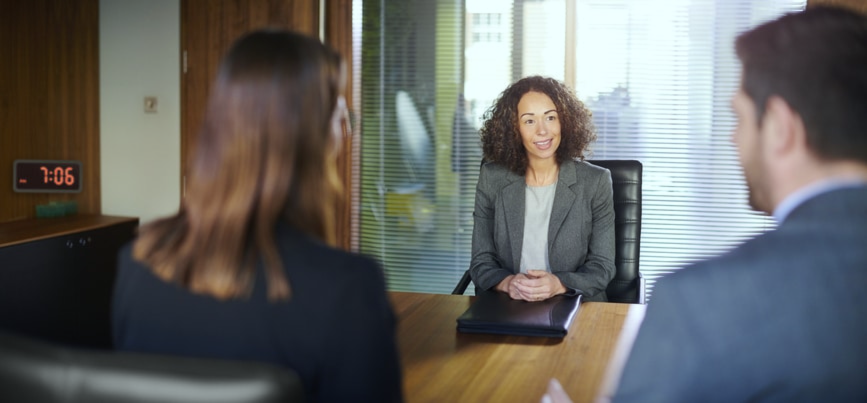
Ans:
7h06
